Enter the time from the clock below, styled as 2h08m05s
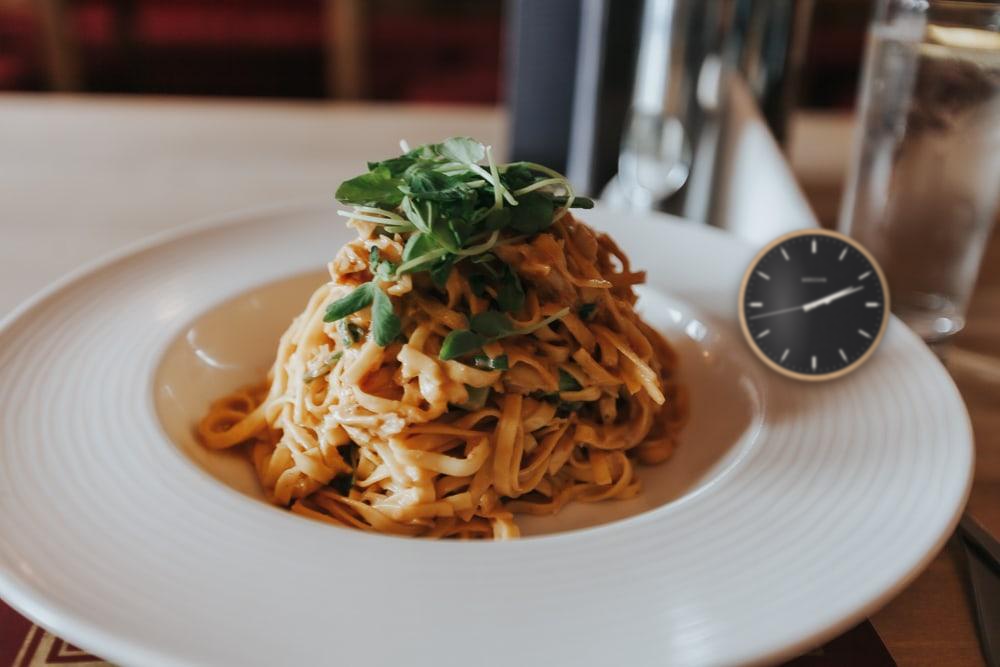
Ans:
2h11m43s
